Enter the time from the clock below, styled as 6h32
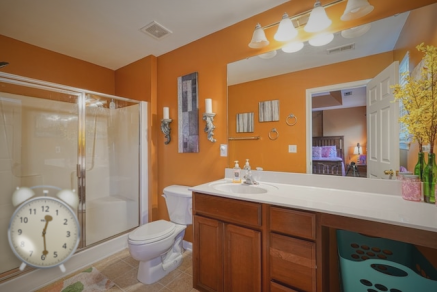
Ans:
12h29
